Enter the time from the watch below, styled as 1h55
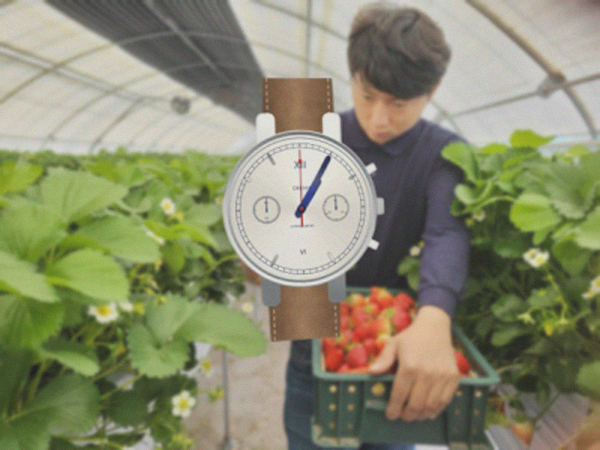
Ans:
1h05
